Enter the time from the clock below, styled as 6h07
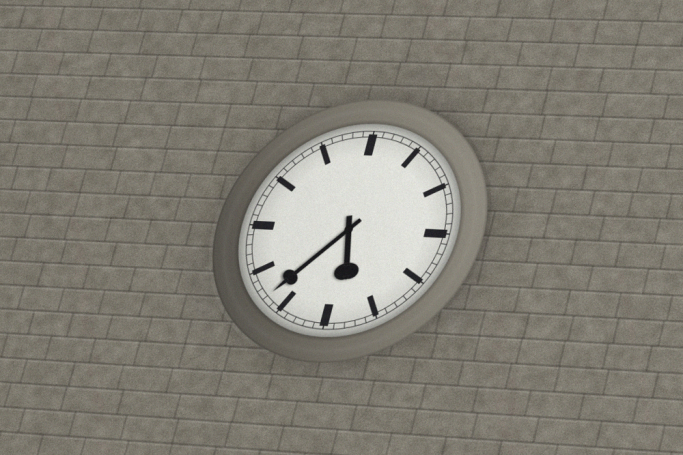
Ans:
5h37
